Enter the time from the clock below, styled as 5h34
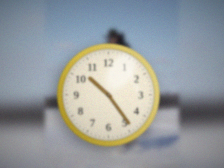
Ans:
10h24
